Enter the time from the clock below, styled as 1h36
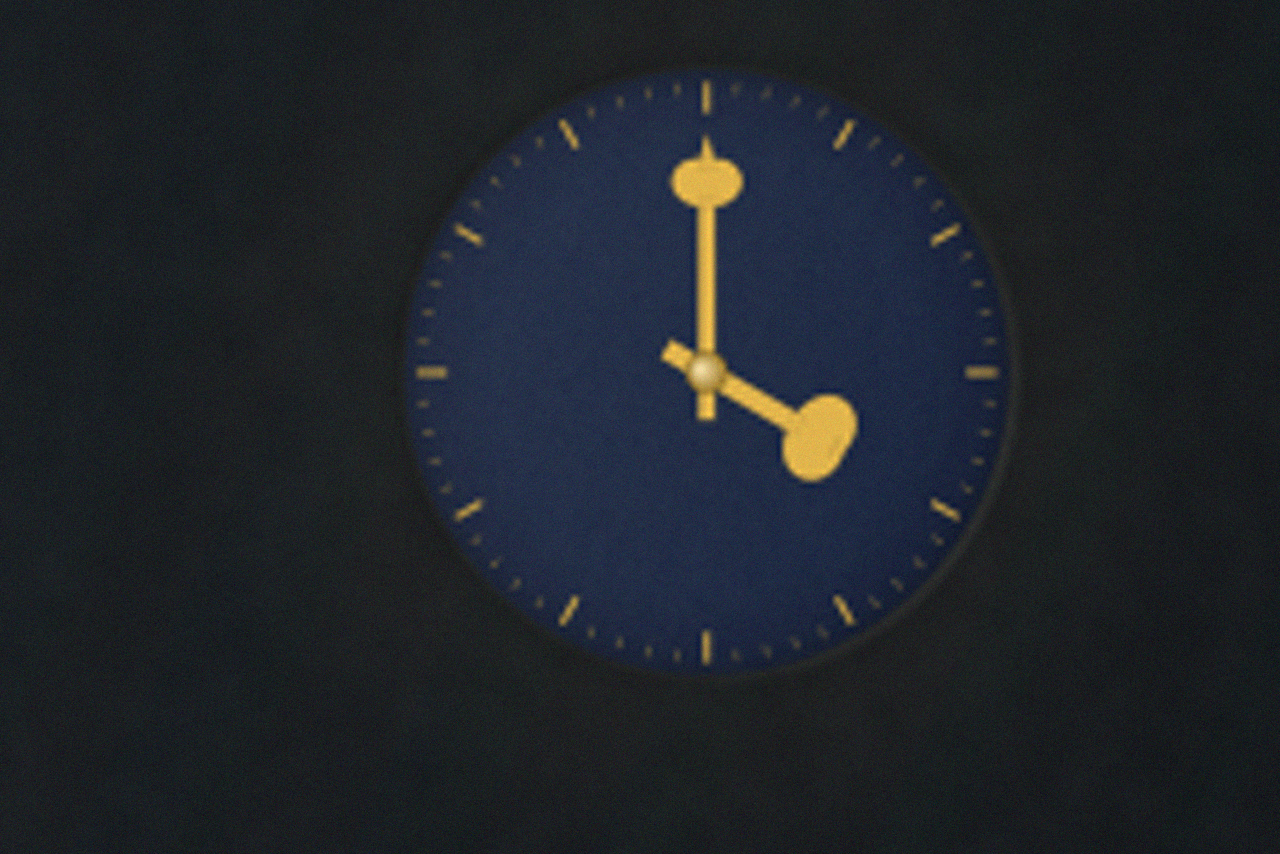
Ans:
4h00
